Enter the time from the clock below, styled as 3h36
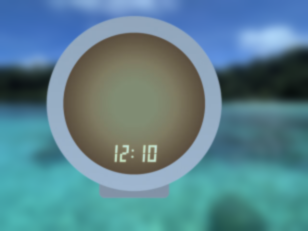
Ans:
12h10
